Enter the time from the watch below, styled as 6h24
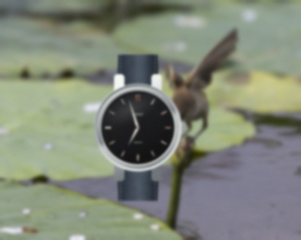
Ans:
6h57
